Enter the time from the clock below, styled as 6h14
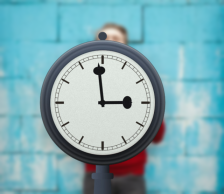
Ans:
2h59
